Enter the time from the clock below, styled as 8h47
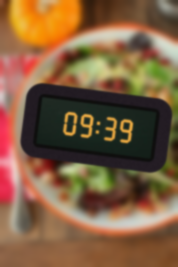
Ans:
9h39
